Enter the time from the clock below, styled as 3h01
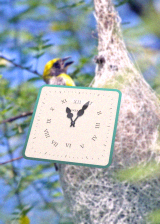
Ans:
11h04
